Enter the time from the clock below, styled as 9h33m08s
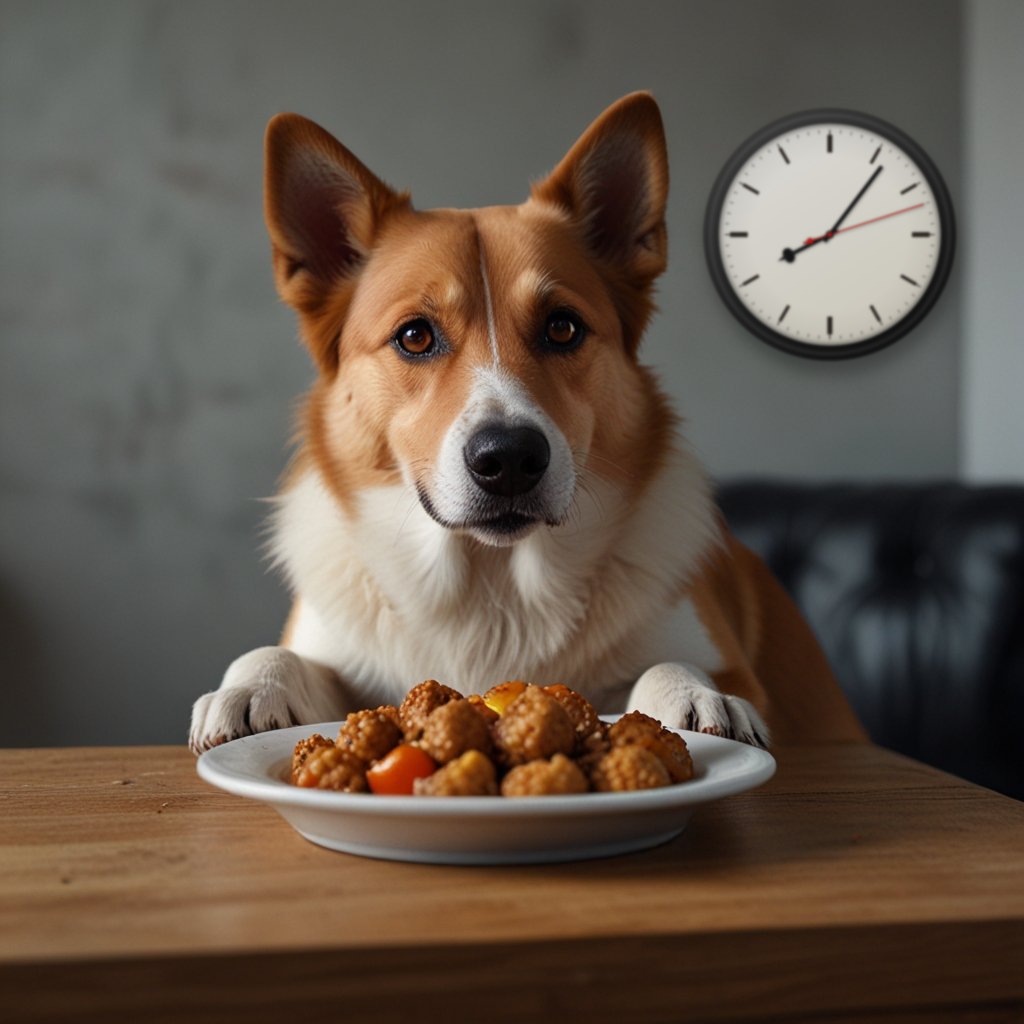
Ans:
8h06m12s
